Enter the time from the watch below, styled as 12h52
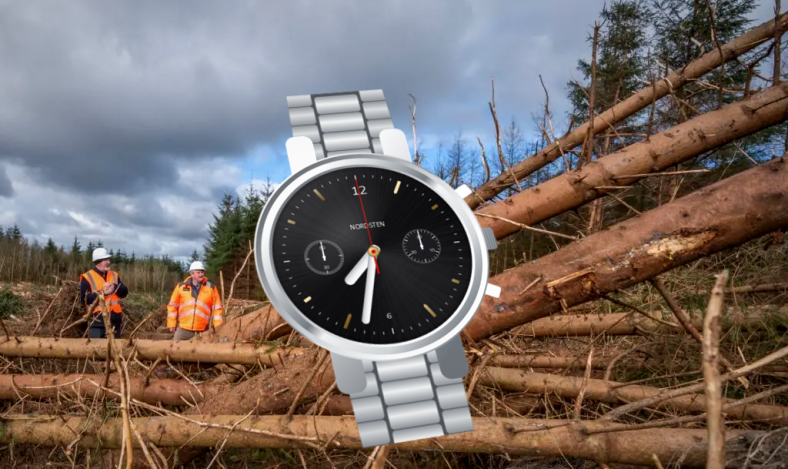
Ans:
7h33
